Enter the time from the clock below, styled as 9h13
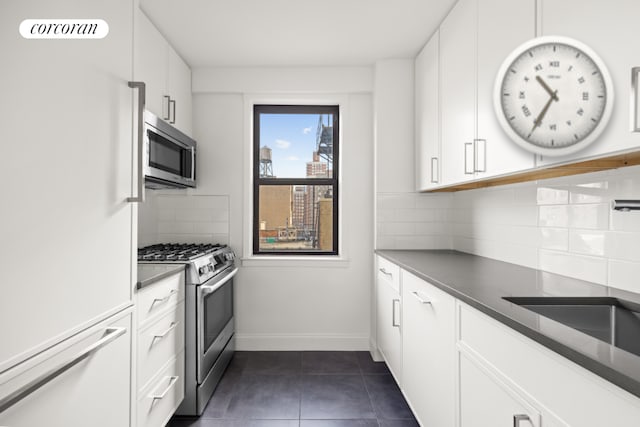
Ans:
10h35
